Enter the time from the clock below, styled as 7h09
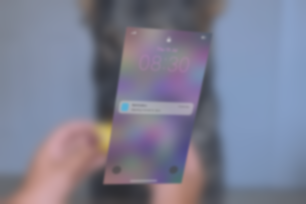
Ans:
8h30
